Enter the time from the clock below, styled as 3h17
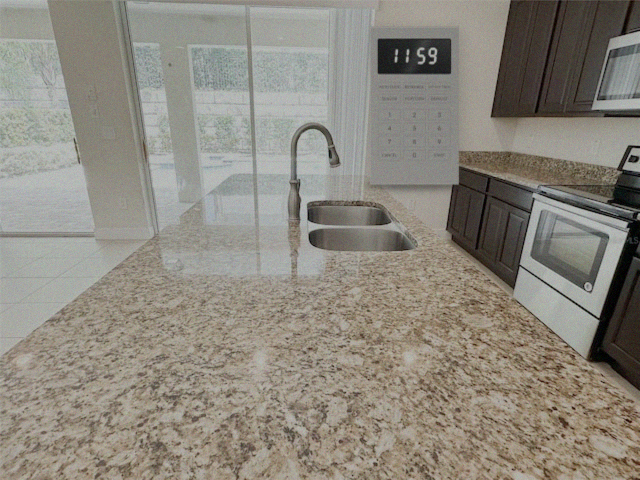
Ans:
11h59
